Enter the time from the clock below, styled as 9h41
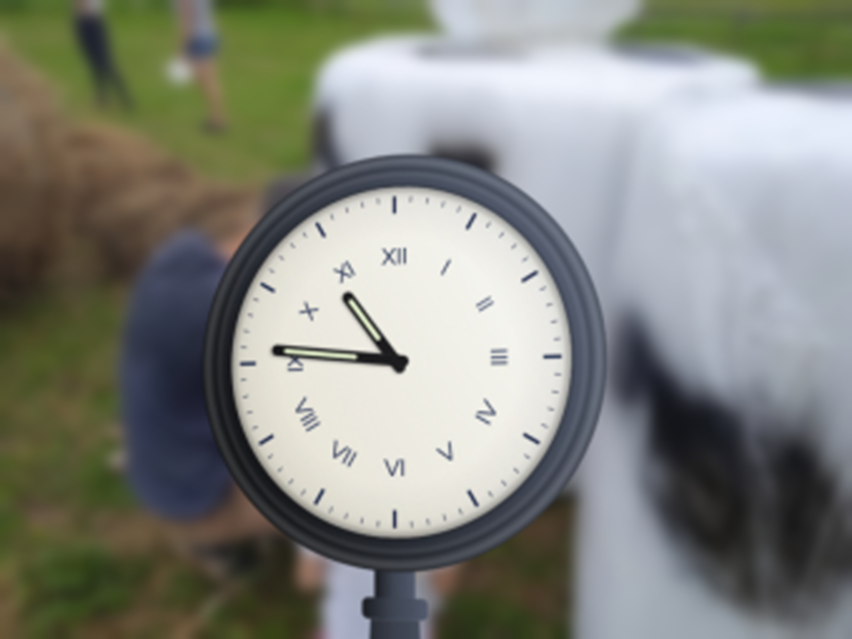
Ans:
10h46
